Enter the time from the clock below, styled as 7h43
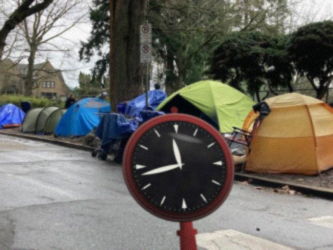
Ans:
11h43
